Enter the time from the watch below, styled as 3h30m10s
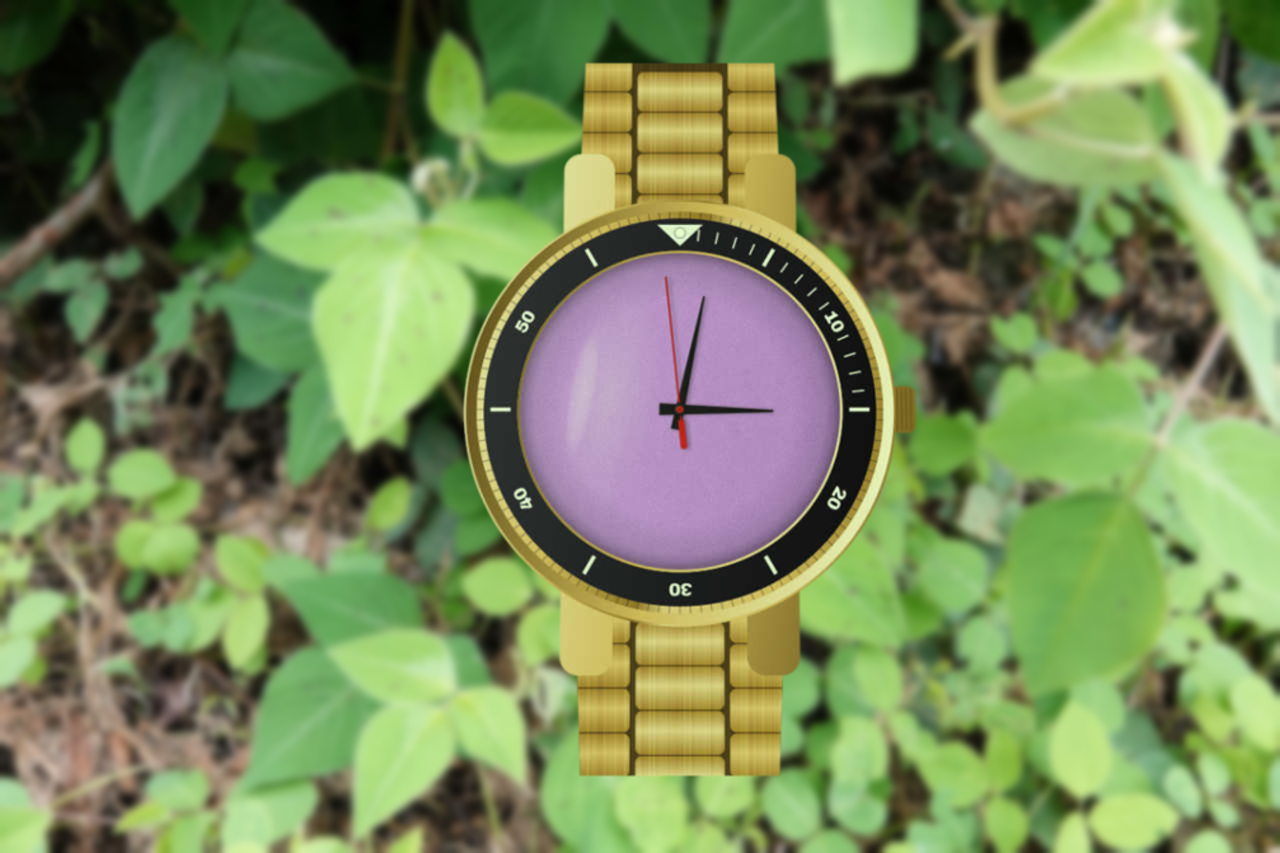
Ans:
3h01m59s
